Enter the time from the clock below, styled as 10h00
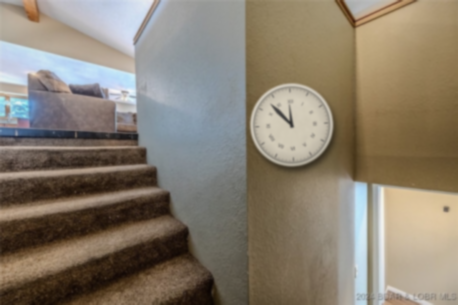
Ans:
11h53
